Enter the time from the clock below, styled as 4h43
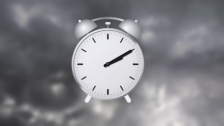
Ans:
2h10
